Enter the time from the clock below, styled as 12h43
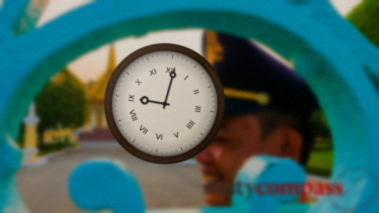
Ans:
9h01
